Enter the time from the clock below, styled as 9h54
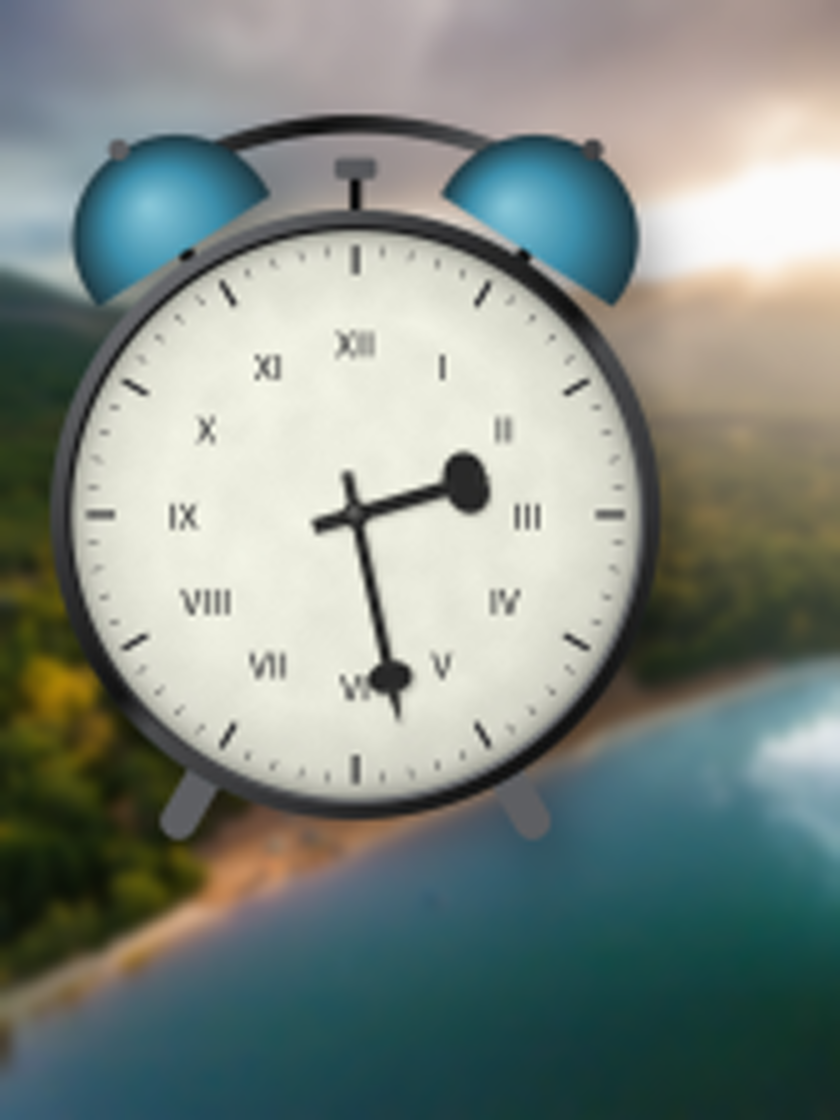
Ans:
2h28
